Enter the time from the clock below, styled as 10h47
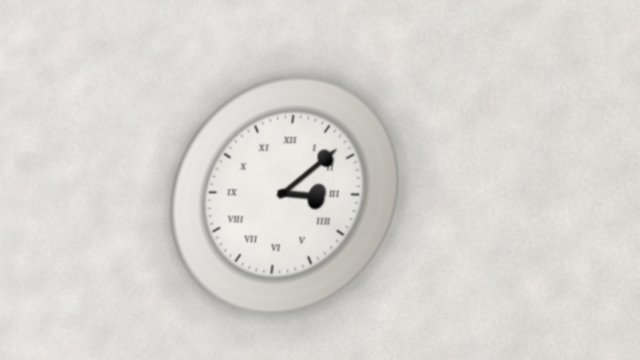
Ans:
3h08
